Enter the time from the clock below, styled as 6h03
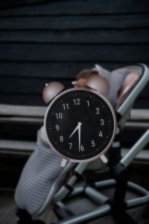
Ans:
7h31
